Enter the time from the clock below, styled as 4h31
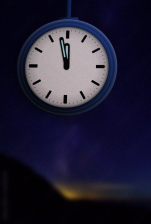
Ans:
11h58
